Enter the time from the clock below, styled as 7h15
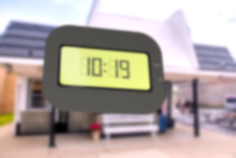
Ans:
10h19
